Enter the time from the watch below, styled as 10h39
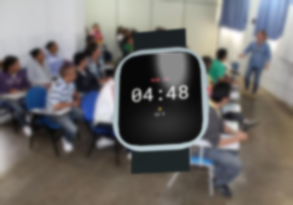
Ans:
4h48
